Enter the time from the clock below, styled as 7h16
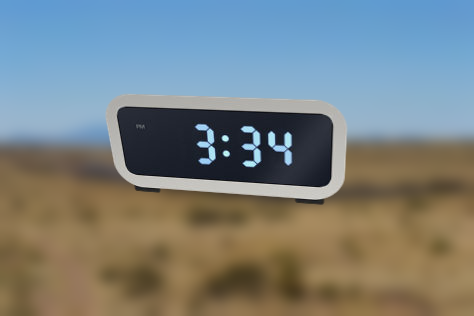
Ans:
3h34
